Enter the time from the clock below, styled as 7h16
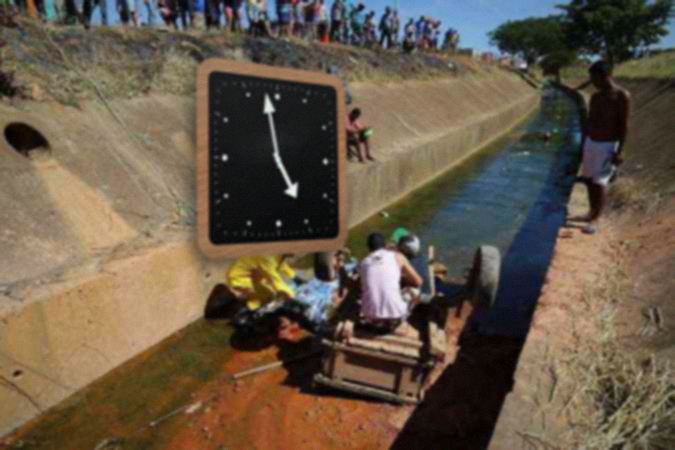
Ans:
4h58
